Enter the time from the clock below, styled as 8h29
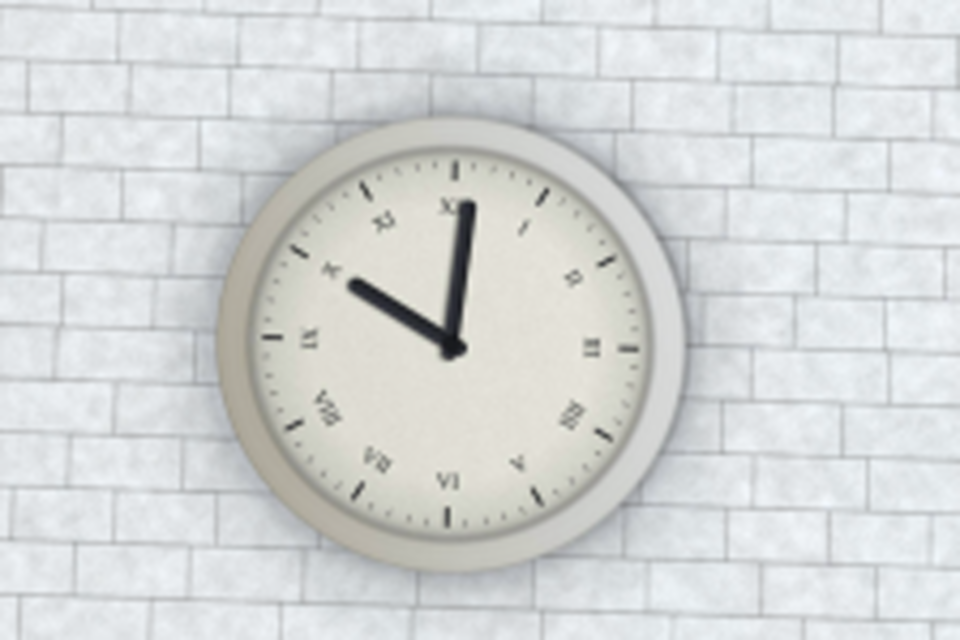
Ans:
10h01
